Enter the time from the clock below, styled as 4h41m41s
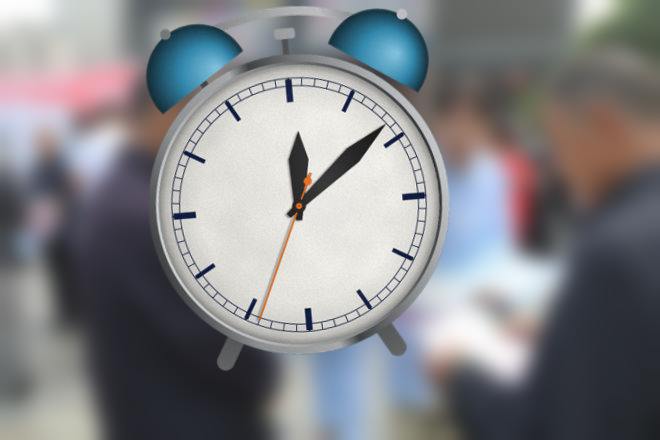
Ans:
12h08m34s
